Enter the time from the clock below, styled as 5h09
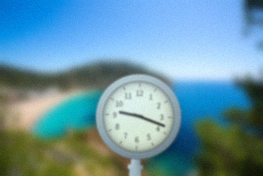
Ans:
9h18
